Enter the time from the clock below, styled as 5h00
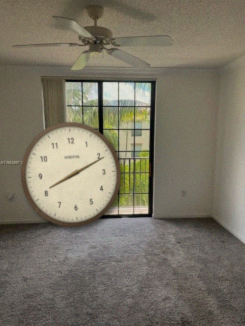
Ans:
8h11
